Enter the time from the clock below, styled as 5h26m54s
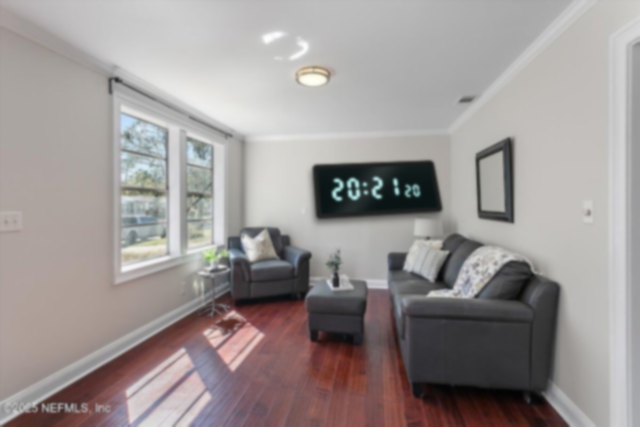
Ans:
20h21m20s
